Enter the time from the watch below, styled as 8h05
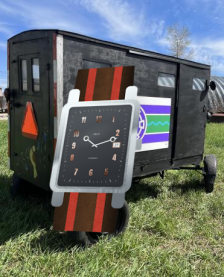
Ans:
10h12
